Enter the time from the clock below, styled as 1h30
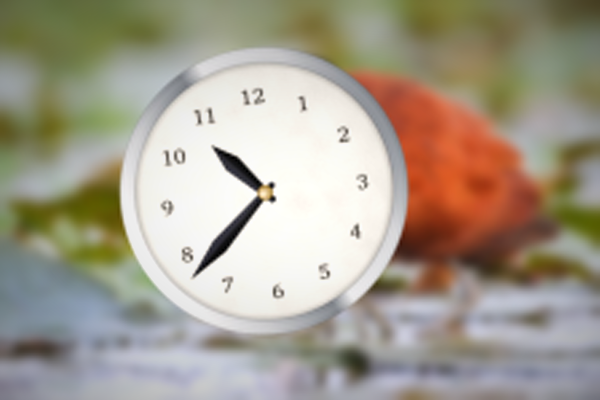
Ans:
10h38
